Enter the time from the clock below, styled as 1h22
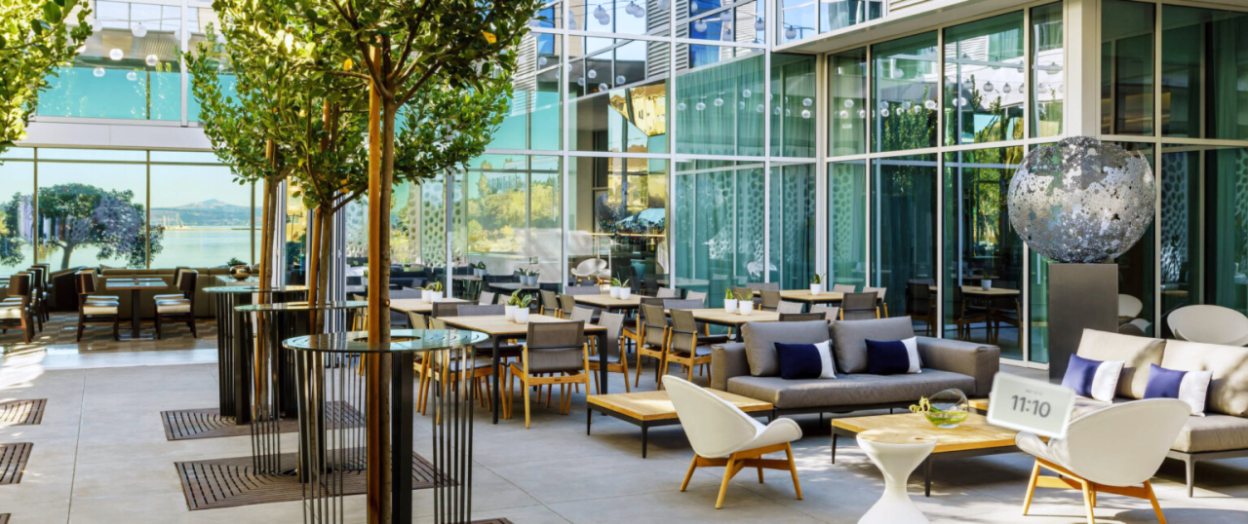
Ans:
11h10
